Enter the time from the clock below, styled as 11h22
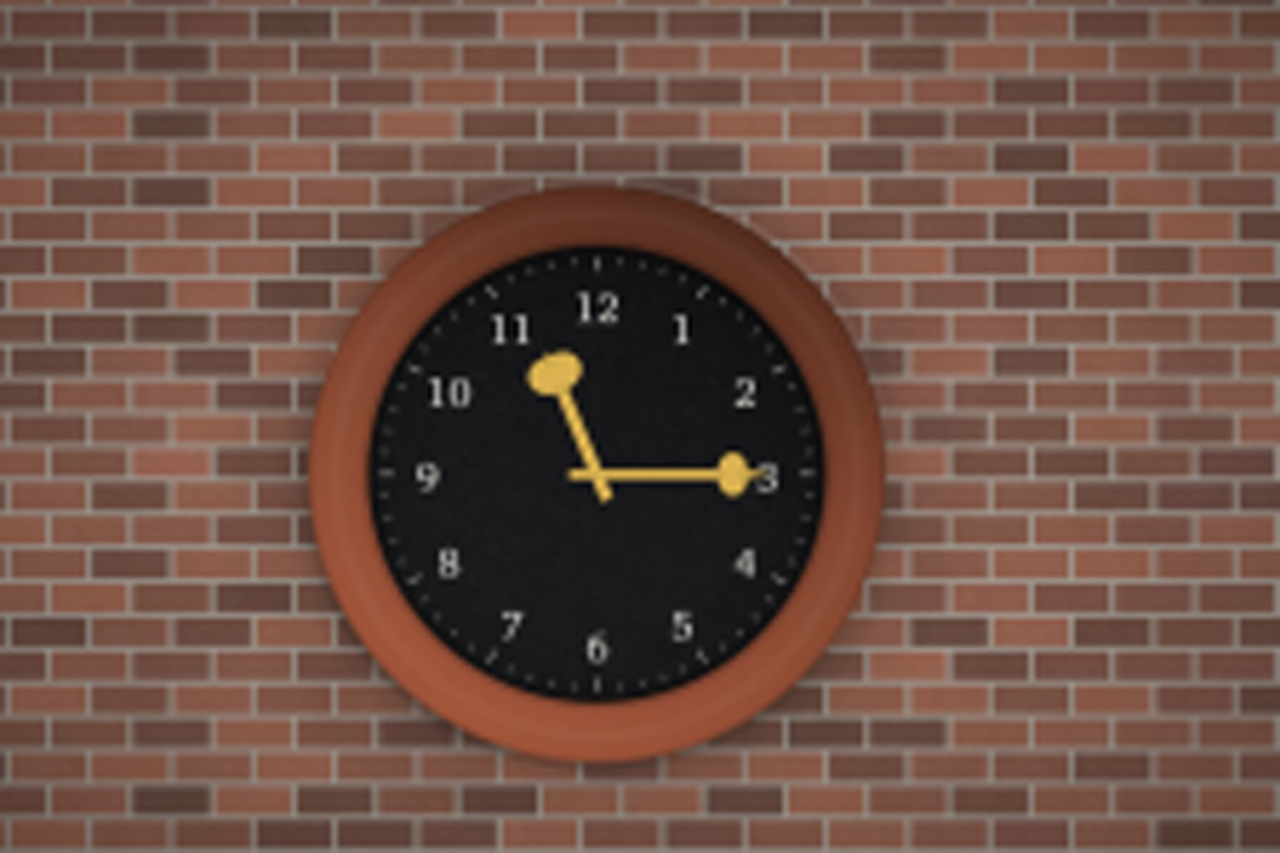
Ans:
11h15
